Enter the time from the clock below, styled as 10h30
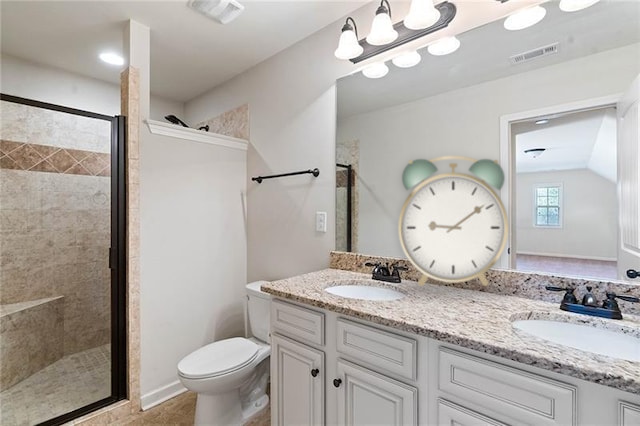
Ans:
9h09
